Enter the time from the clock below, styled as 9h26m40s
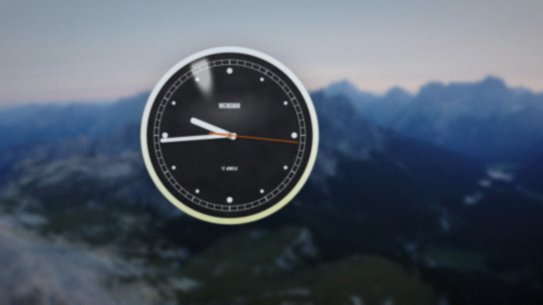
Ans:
9h44m16s
